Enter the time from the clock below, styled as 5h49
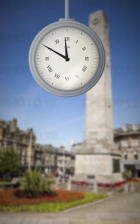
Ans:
11h50
